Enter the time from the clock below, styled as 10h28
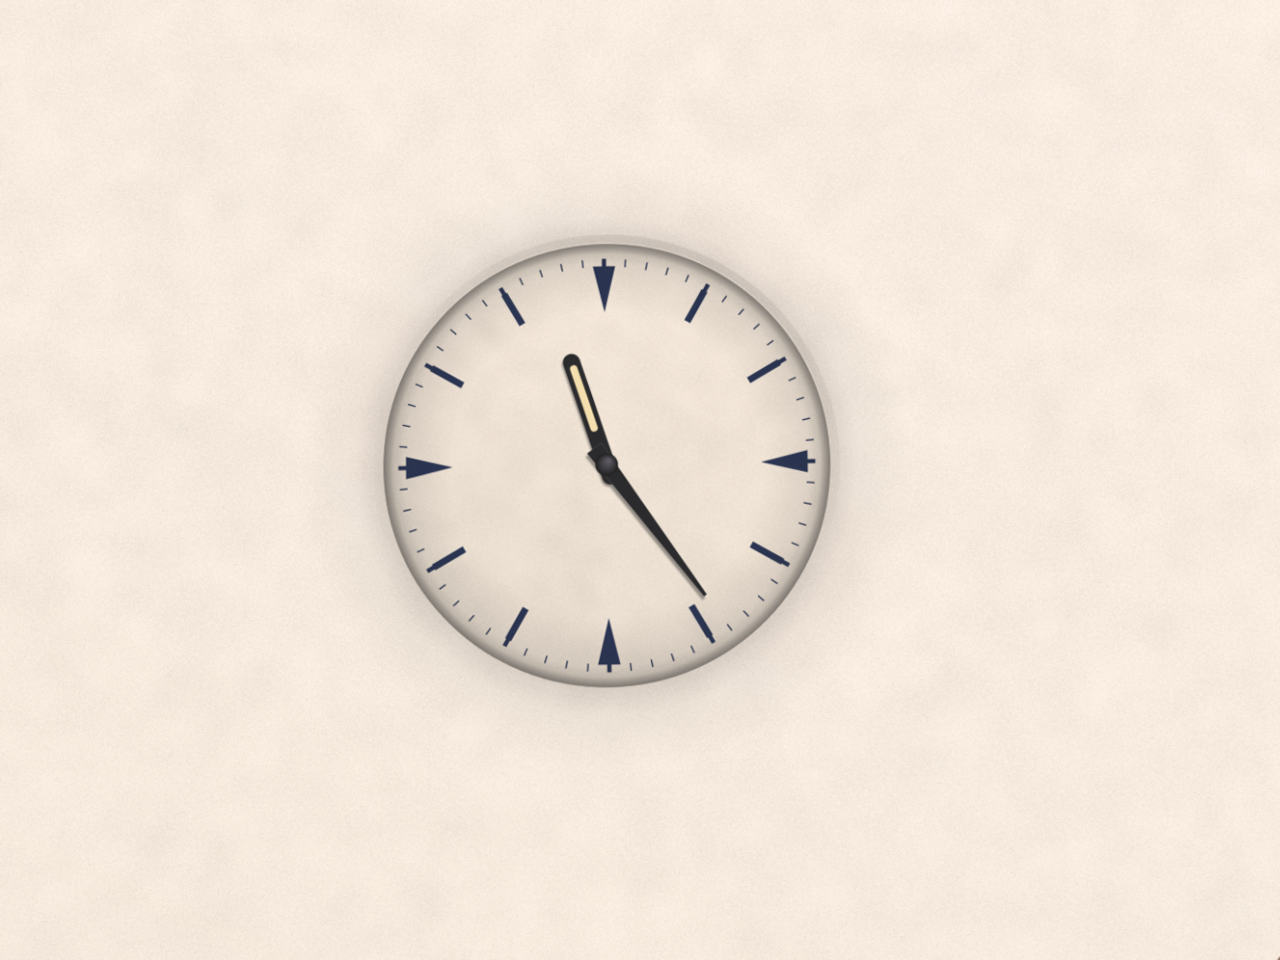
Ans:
11h24
